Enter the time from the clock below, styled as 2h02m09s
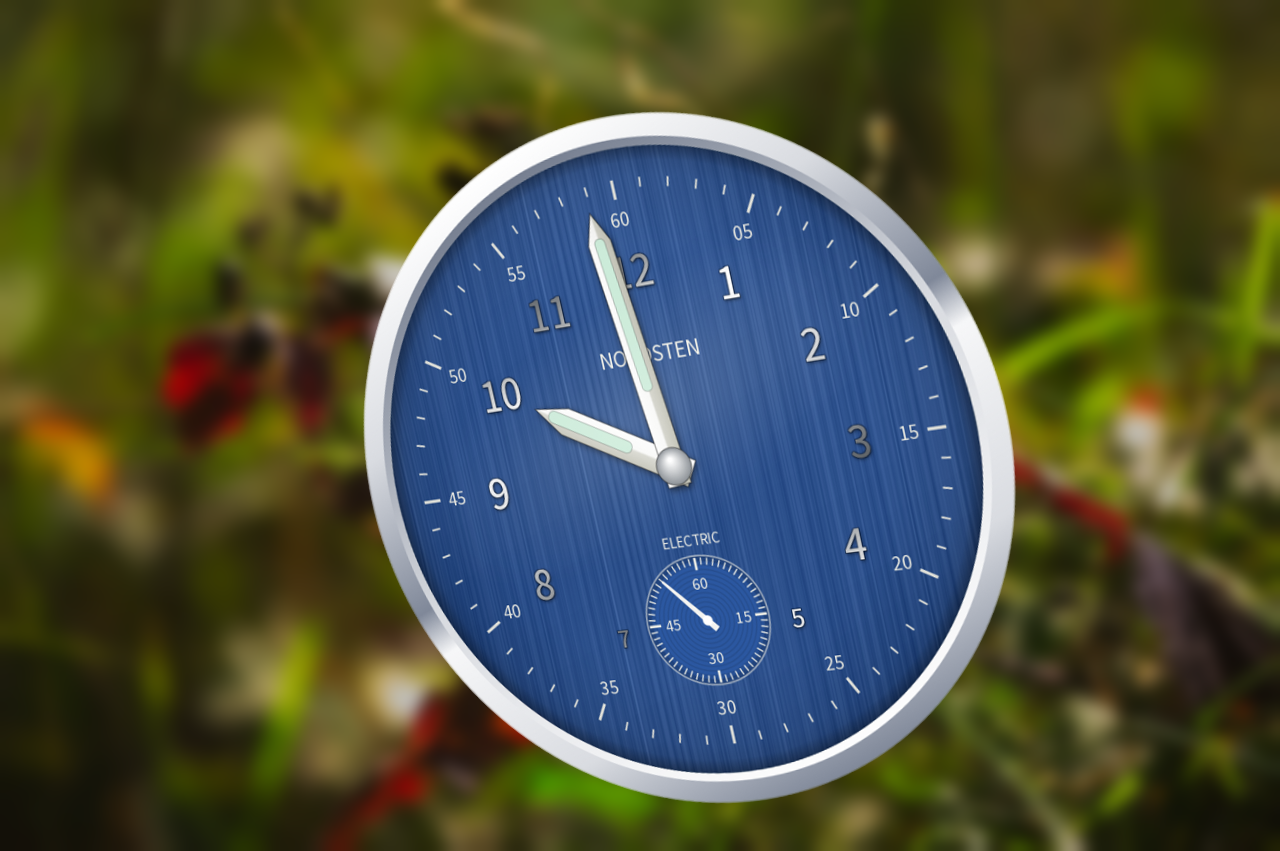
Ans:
9h58m53s
